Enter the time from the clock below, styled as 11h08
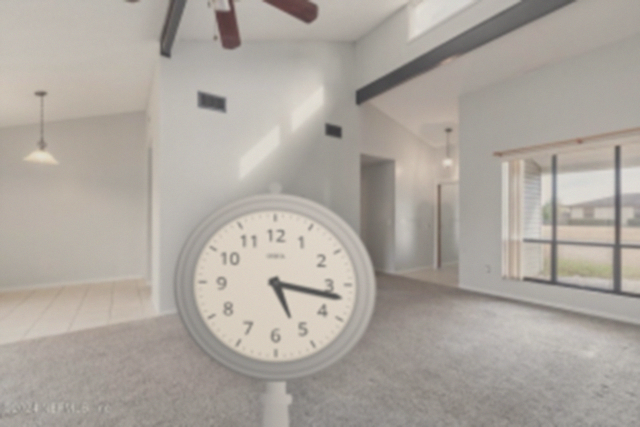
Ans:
5h17
